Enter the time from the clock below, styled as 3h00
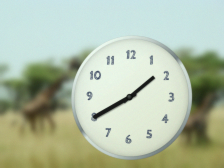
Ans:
1h40
